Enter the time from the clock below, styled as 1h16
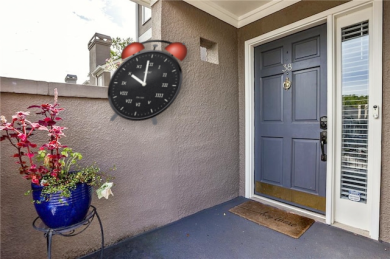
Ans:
9h59
